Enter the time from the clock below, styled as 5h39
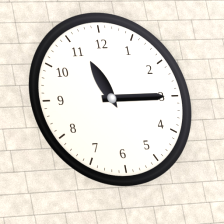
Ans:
11h15
